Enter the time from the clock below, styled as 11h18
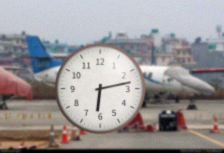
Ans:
6h13
